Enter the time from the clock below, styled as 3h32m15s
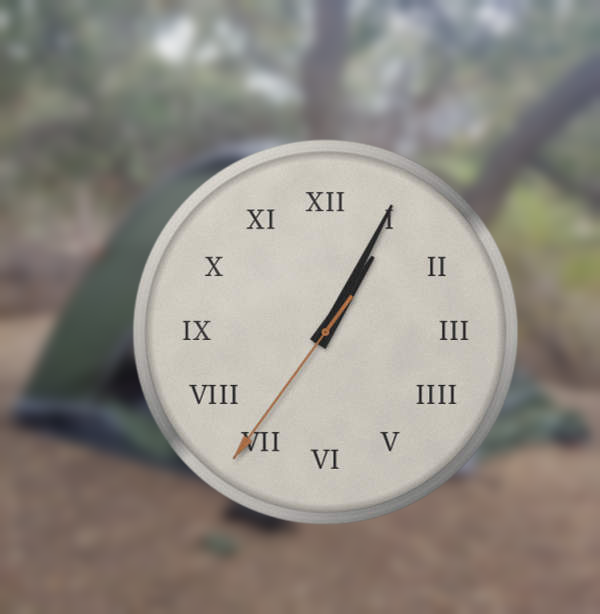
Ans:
1h04m36s
